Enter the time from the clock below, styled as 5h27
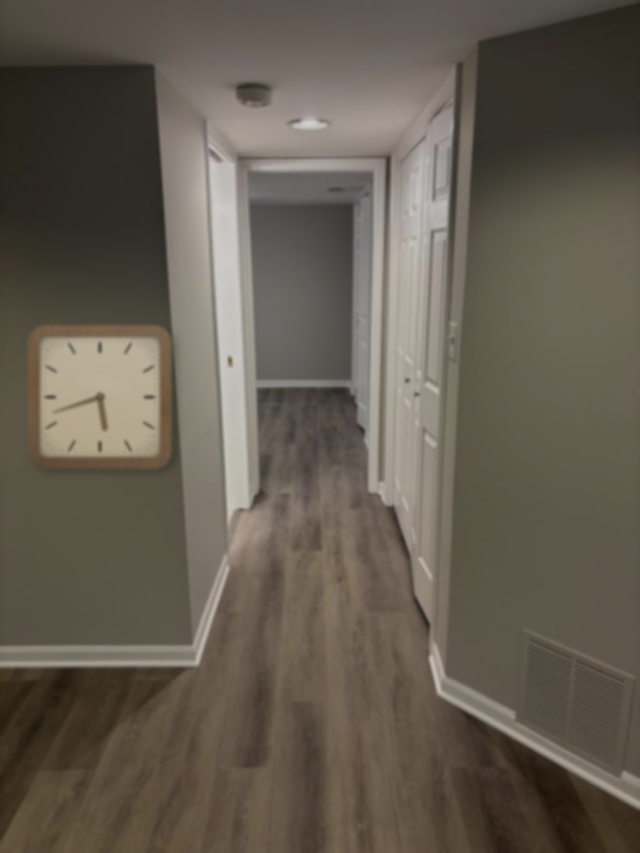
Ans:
5h42
